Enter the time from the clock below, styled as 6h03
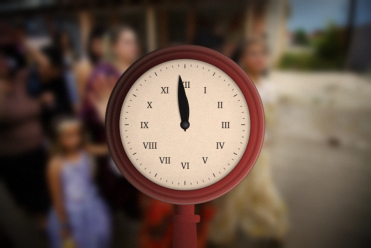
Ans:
11h59
